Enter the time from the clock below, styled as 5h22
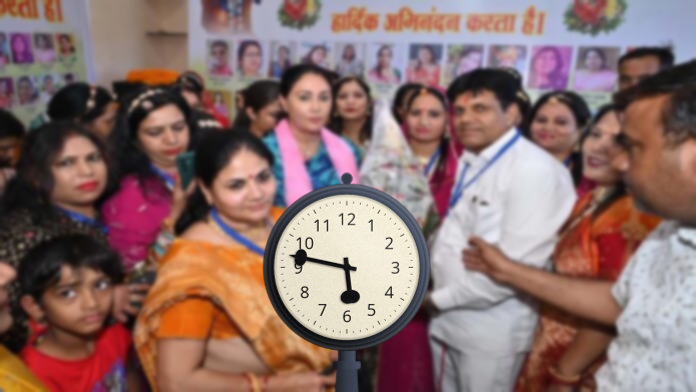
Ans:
5h47
